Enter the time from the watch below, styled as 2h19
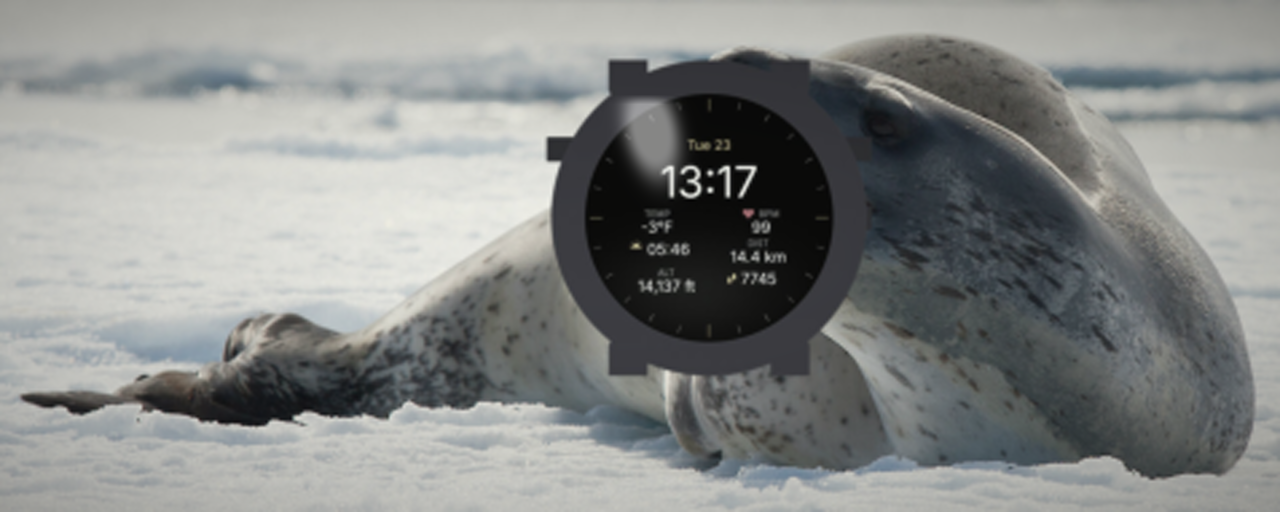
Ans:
13h17
